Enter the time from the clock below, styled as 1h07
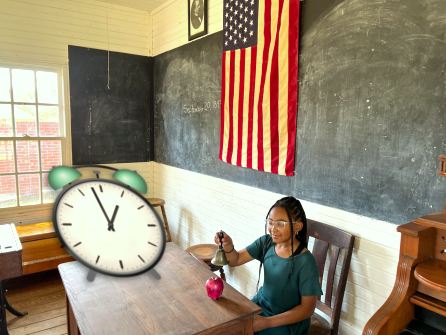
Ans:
12h58
